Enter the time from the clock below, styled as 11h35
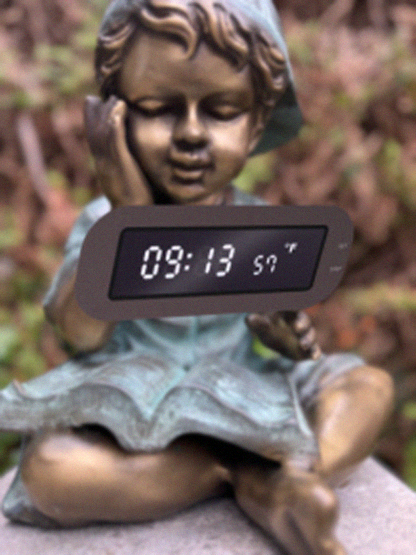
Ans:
9h13
